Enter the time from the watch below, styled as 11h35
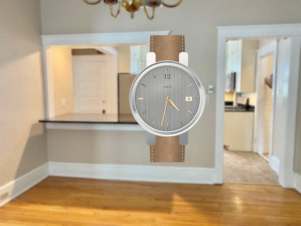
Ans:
4h32
